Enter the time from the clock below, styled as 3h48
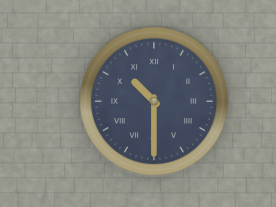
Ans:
10h30
